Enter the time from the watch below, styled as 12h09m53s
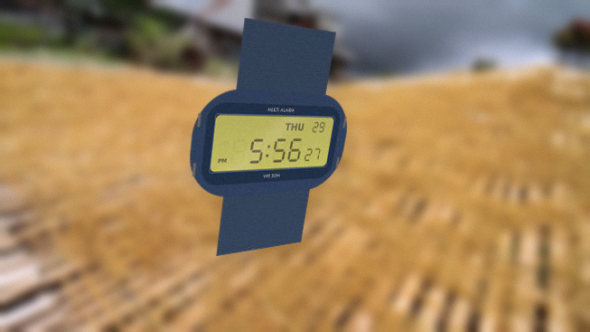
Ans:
5h56m27s
